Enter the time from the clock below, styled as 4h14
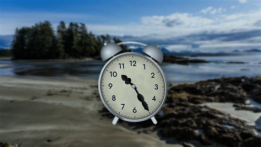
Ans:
10h25
